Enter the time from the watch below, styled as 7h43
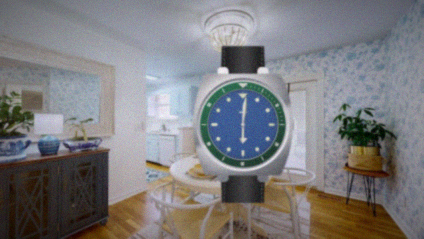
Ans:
6h01
